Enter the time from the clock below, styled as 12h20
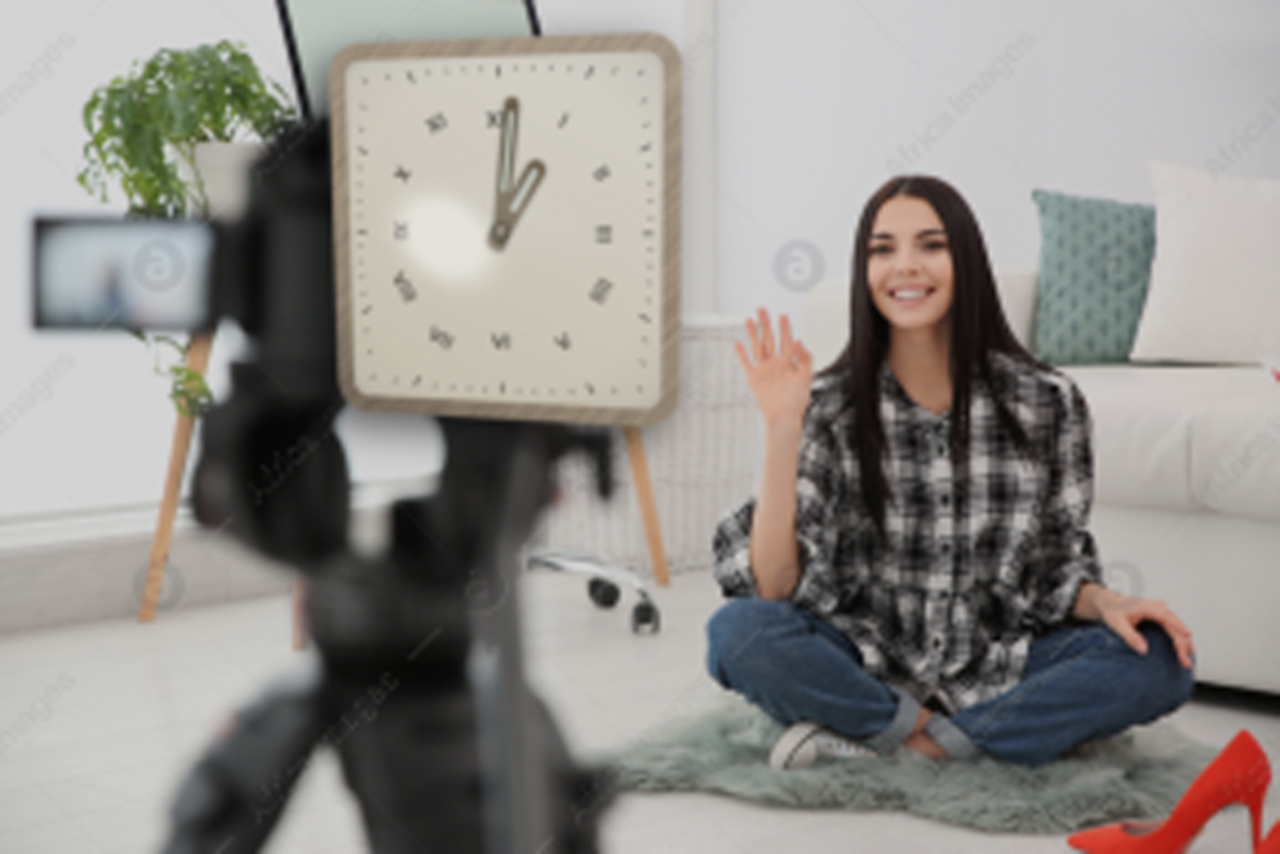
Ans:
1h01
